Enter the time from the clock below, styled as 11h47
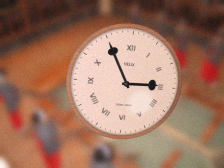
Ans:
2h55
